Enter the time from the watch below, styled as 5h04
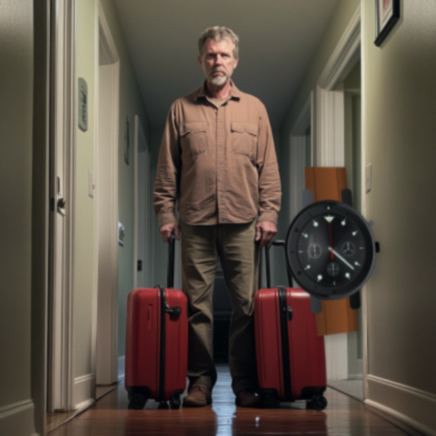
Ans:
4h22
